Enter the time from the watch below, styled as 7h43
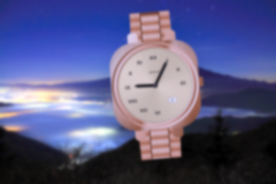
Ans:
9h05
